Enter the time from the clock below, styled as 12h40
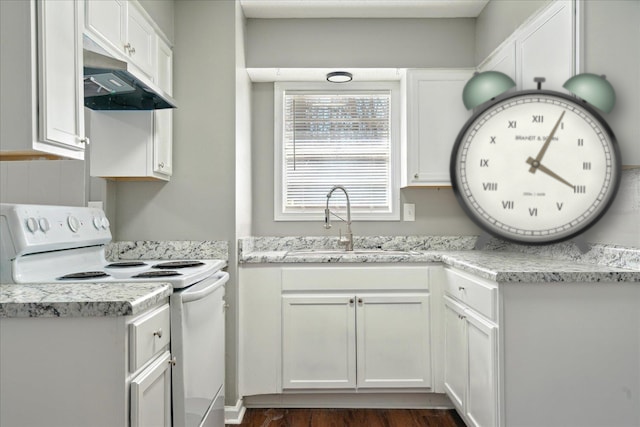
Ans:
4h04
